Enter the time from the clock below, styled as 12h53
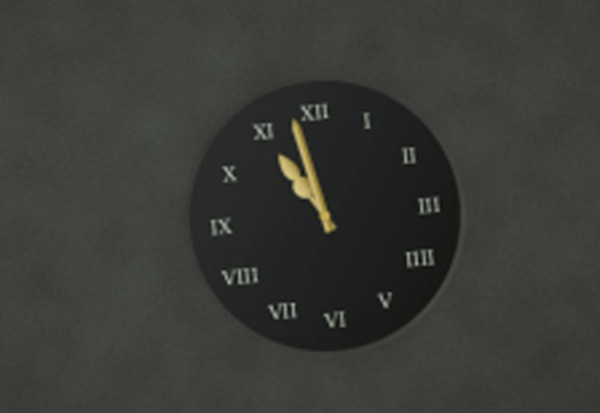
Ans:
10h58
